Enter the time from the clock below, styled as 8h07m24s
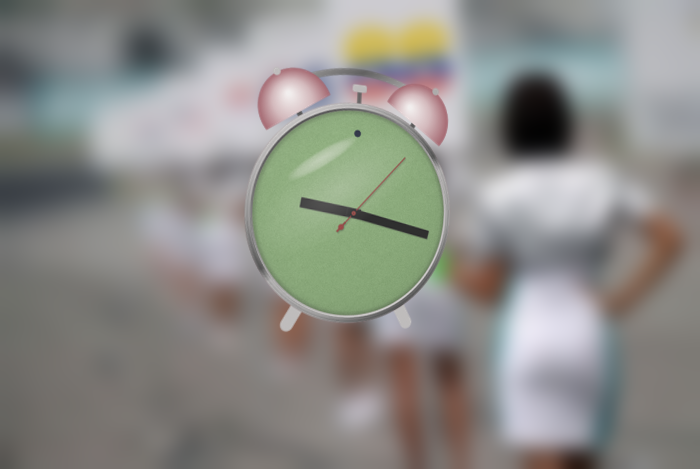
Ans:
9h17m07s
